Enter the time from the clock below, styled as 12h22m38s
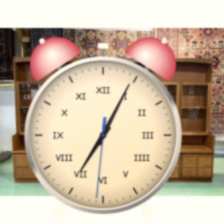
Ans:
7h04m31s
